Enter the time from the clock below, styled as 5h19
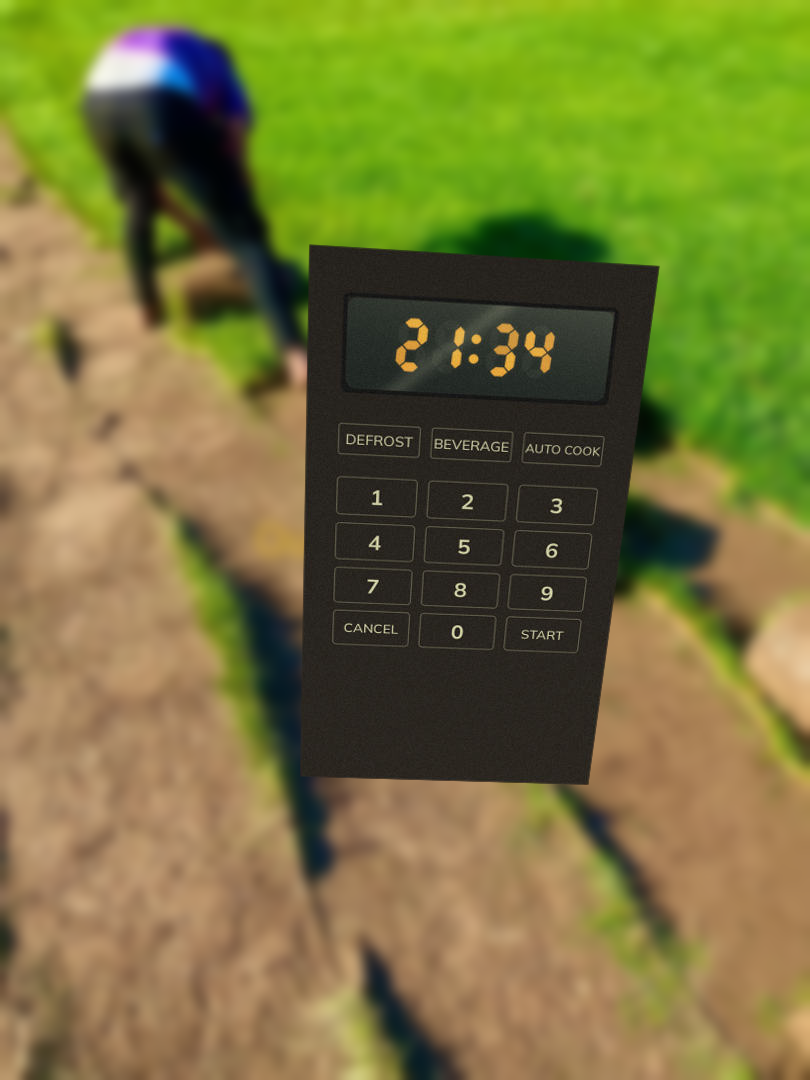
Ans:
21h34
